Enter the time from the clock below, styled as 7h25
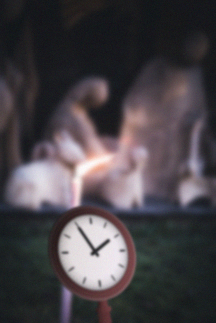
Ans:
1h55
